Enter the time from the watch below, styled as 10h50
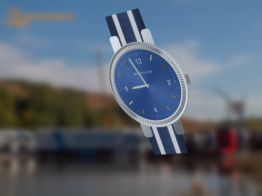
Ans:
8h57
